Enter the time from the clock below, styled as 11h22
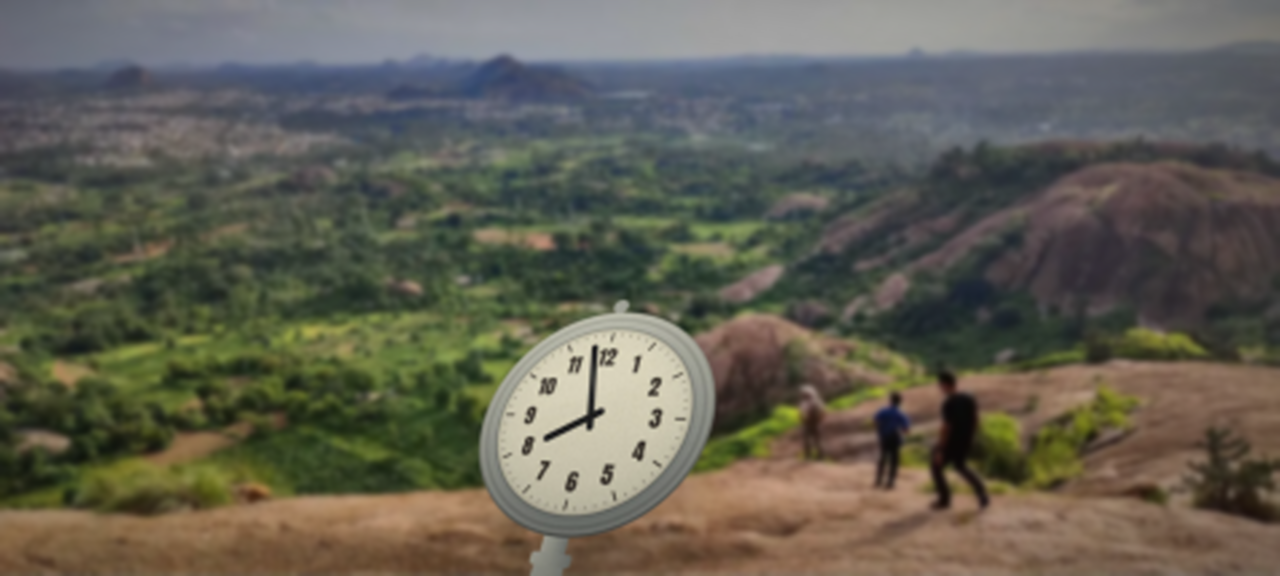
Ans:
7h58
